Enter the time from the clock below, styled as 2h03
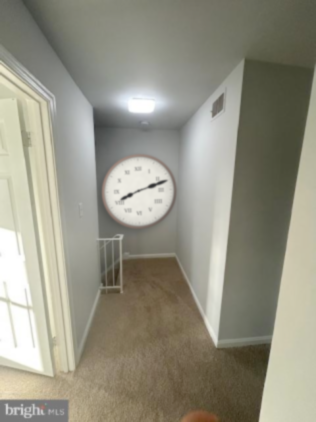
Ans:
8h12
